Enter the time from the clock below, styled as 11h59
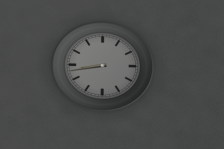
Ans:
8h43
